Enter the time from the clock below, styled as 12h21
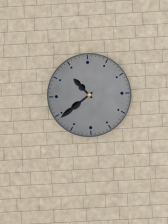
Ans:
10h39
